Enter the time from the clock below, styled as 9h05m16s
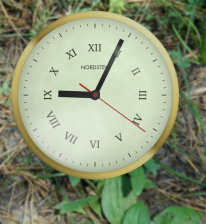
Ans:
9h04m21s
